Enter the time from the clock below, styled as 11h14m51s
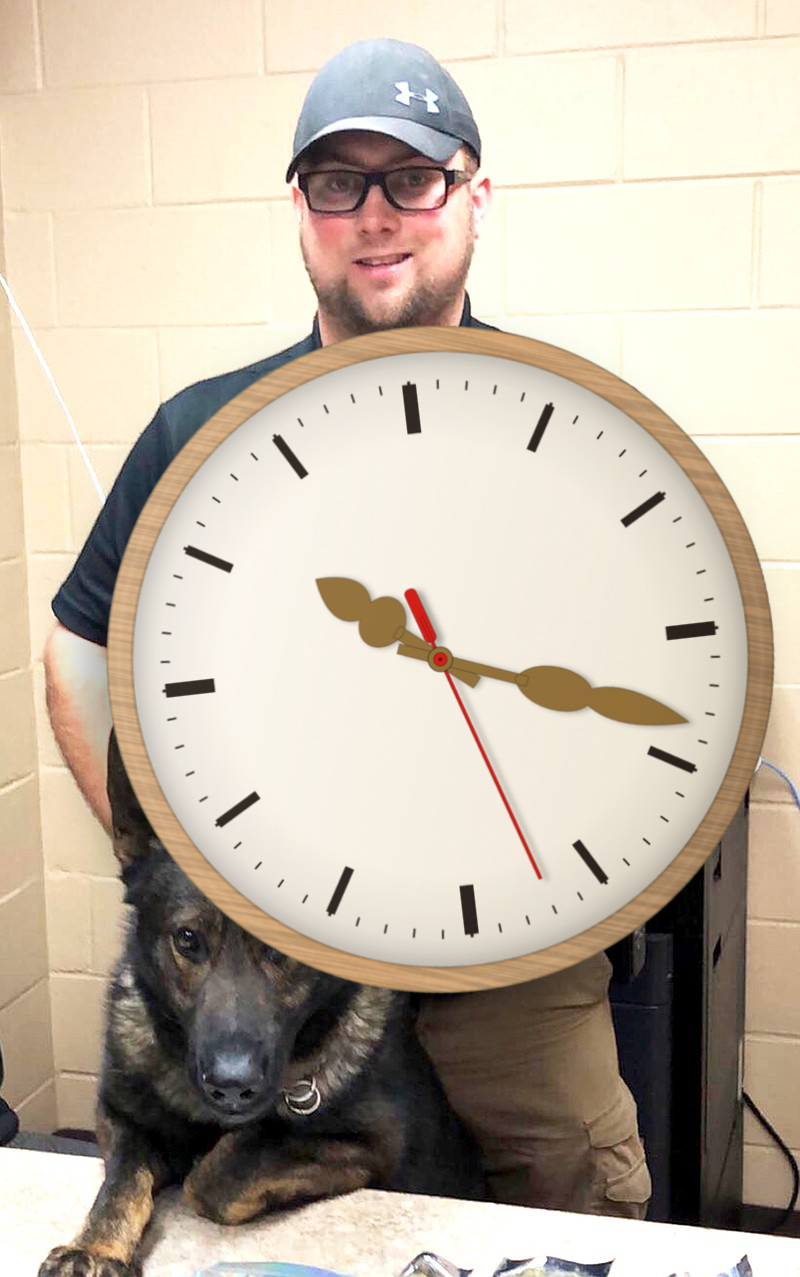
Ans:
10h18m27s
